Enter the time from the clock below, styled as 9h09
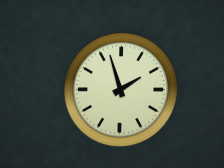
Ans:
1h57
